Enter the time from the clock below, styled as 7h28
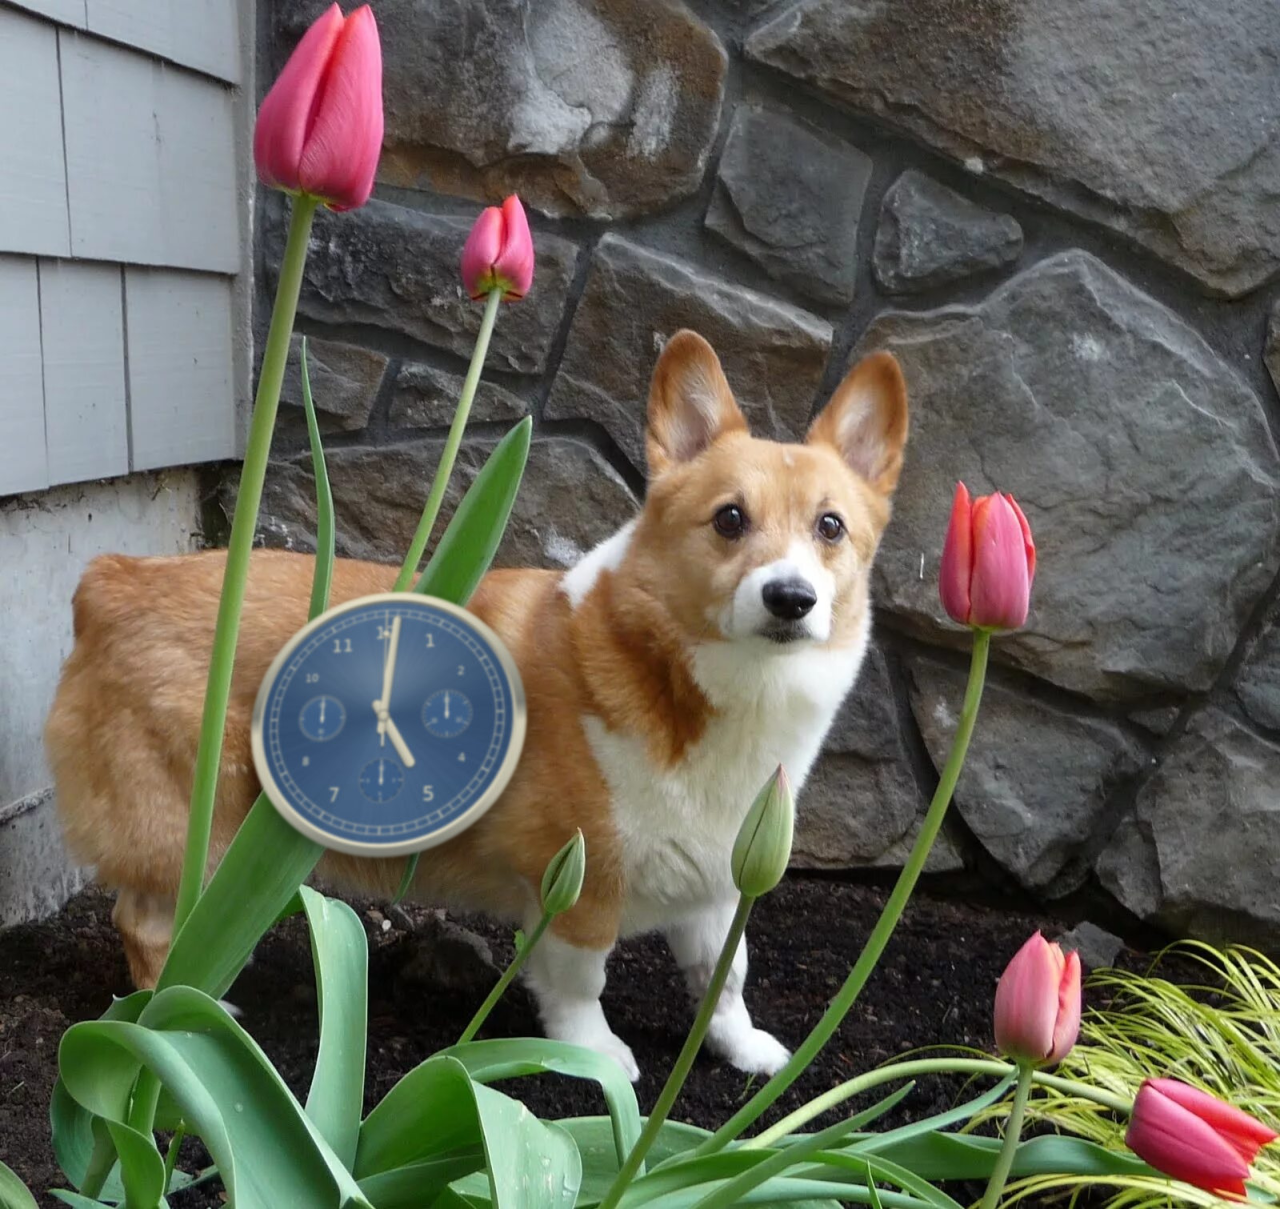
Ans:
5h01
